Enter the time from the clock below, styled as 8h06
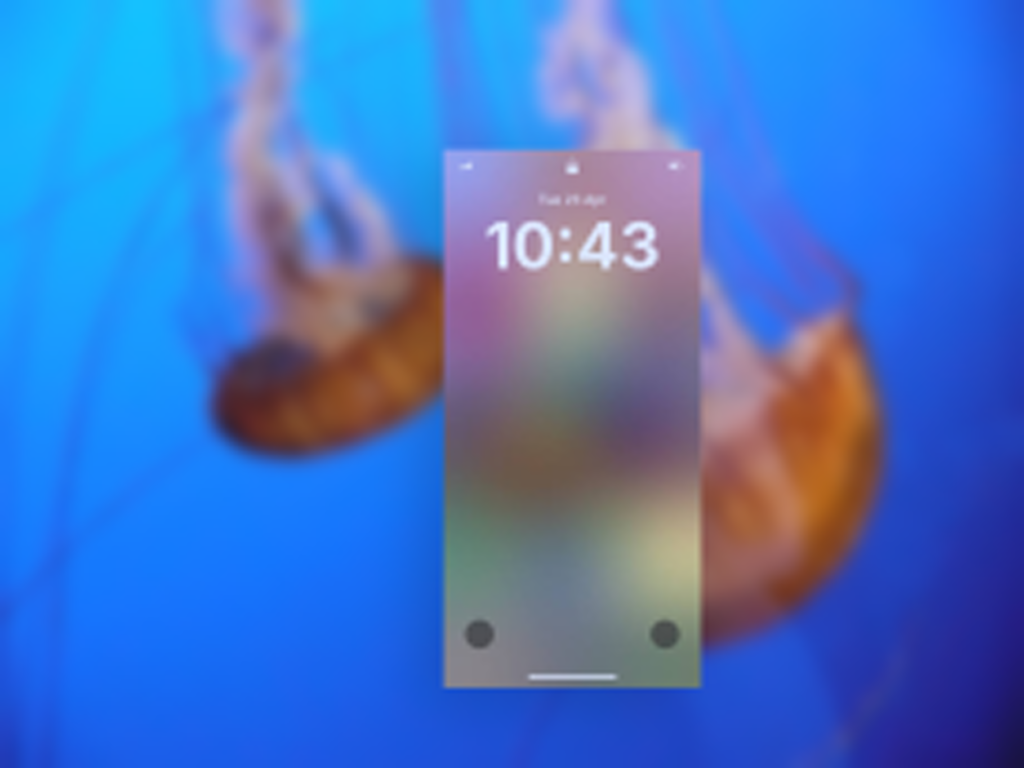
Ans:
10h43
